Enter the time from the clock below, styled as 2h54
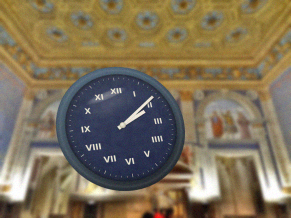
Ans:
2h09
